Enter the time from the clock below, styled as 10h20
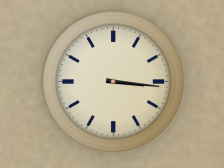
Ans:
3h16
